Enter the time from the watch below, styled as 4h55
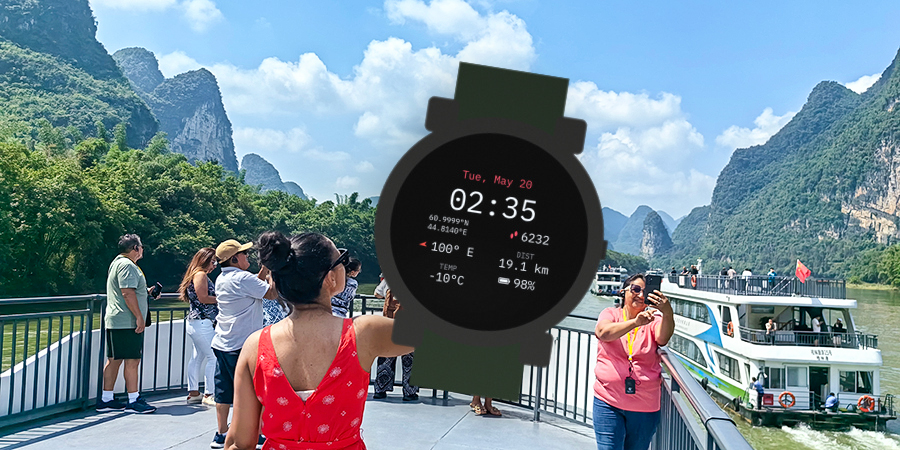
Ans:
2h35
